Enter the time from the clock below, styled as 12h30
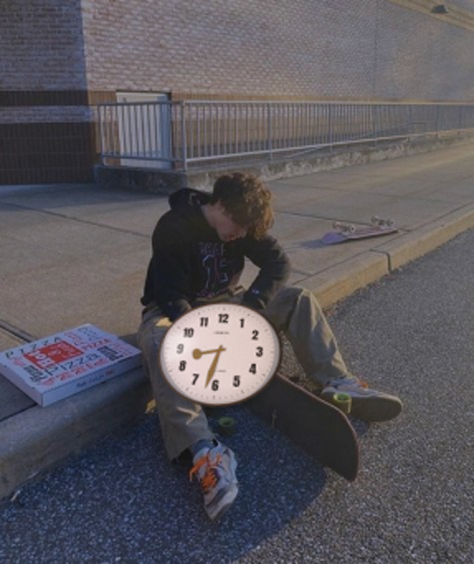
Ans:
8h32
